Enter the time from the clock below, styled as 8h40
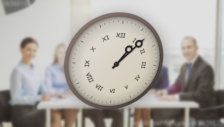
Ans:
1h07
